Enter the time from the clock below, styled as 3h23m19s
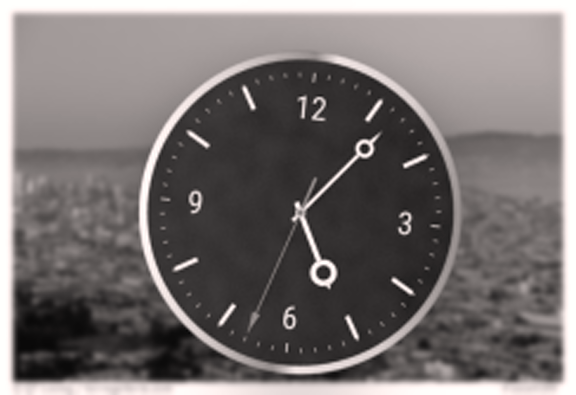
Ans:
5h06m33s
